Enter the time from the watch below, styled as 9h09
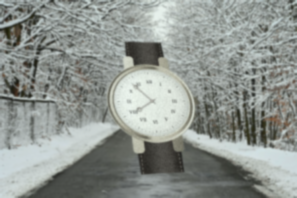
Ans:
7h53
